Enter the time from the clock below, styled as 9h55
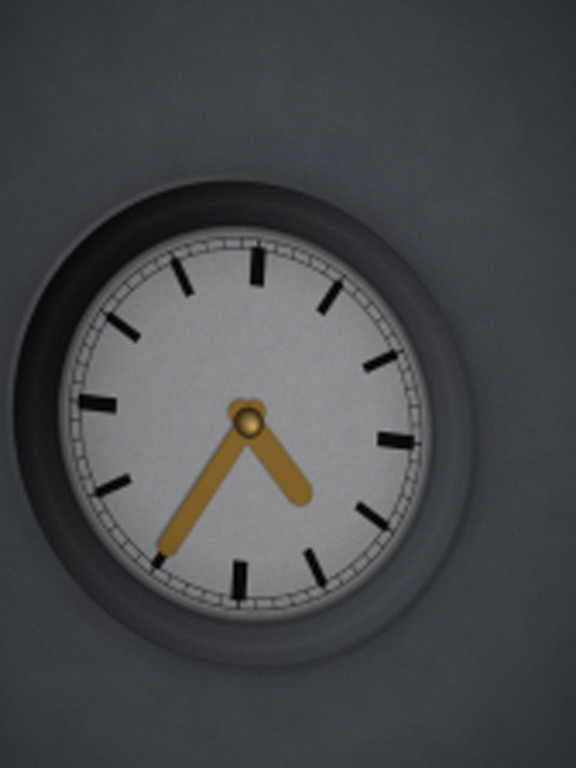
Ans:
4h35
